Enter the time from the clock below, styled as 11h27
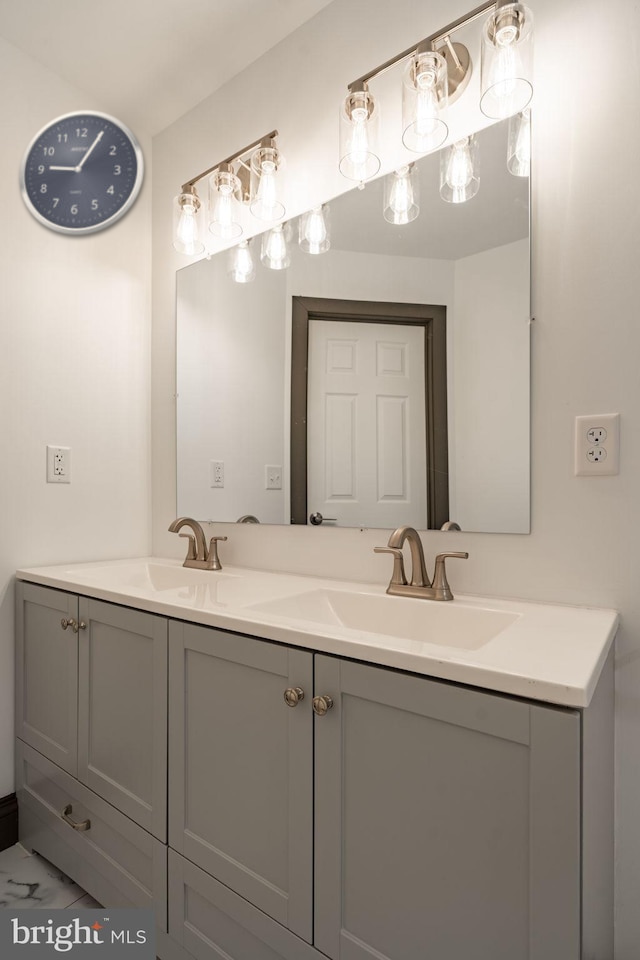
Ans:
9h05
